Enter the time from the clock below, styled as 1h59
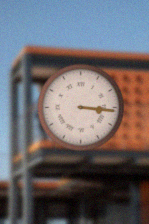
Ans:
3h16
